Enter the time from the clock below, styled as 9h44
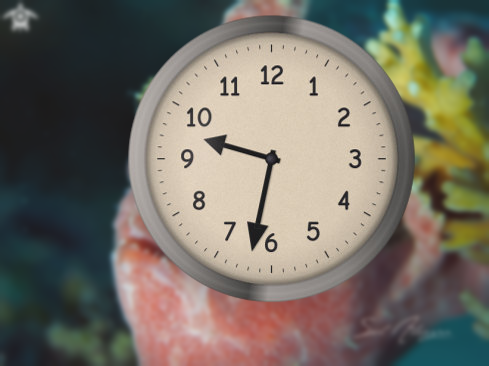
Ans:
9h32
